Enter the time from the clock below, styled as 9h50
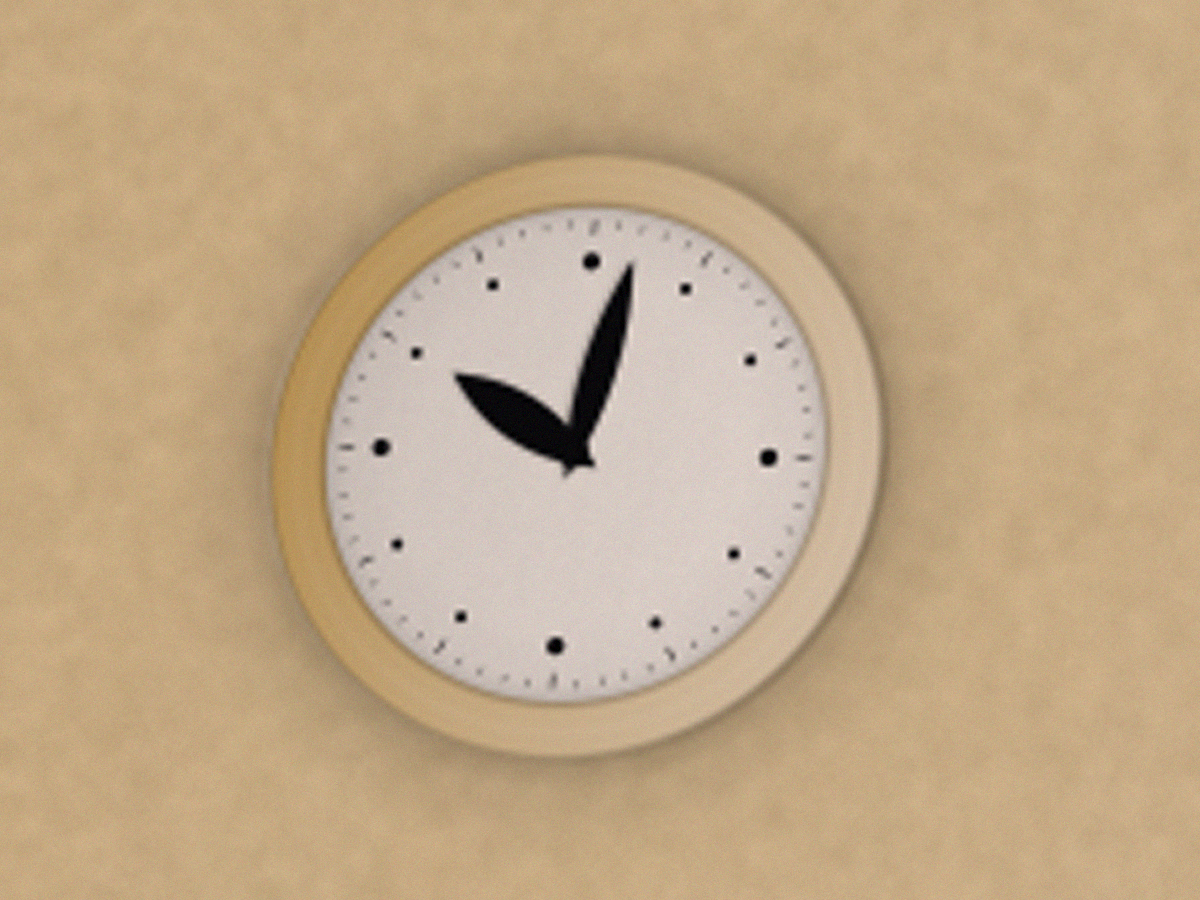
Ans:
10h02
